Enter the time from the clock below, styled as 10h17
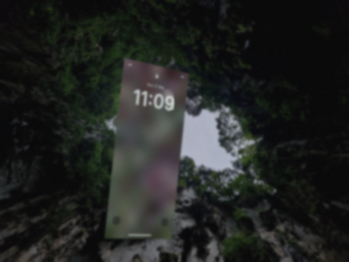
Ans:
11h09
